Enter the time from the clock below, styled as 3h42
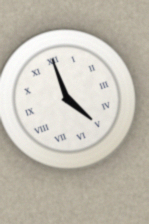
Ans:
5h00
